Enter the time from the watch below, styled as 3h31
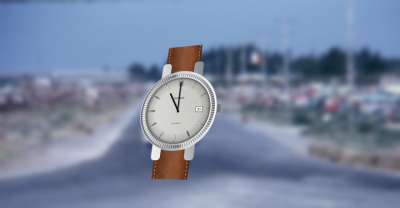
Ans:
11h00
